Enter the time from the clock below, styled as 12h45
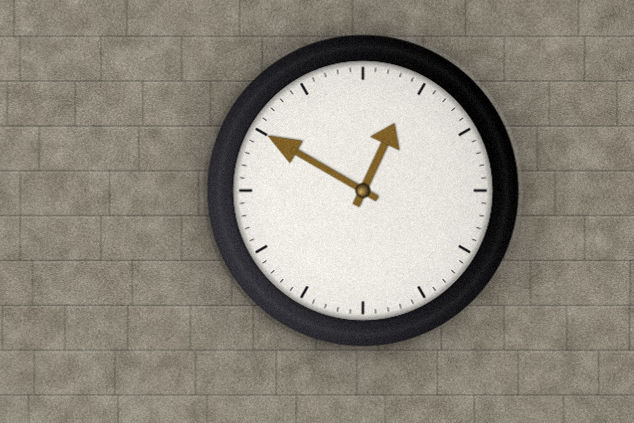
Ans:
12h50
